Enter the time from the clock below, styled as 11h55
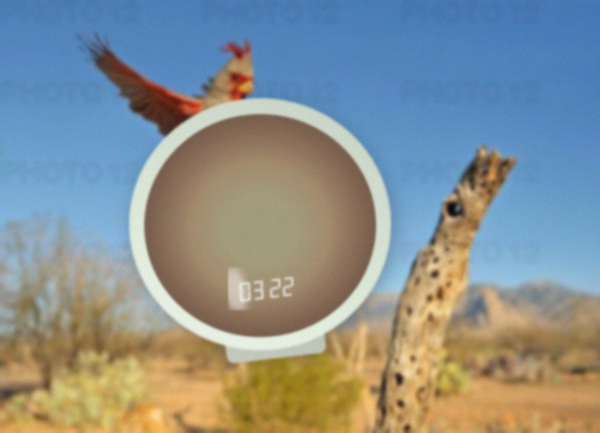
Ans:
3h22
